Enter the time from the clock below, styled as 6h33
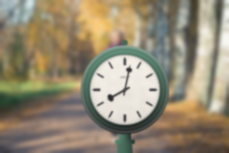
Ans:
8h02
